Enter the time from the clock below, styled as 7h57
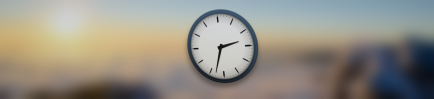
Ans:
2h33
